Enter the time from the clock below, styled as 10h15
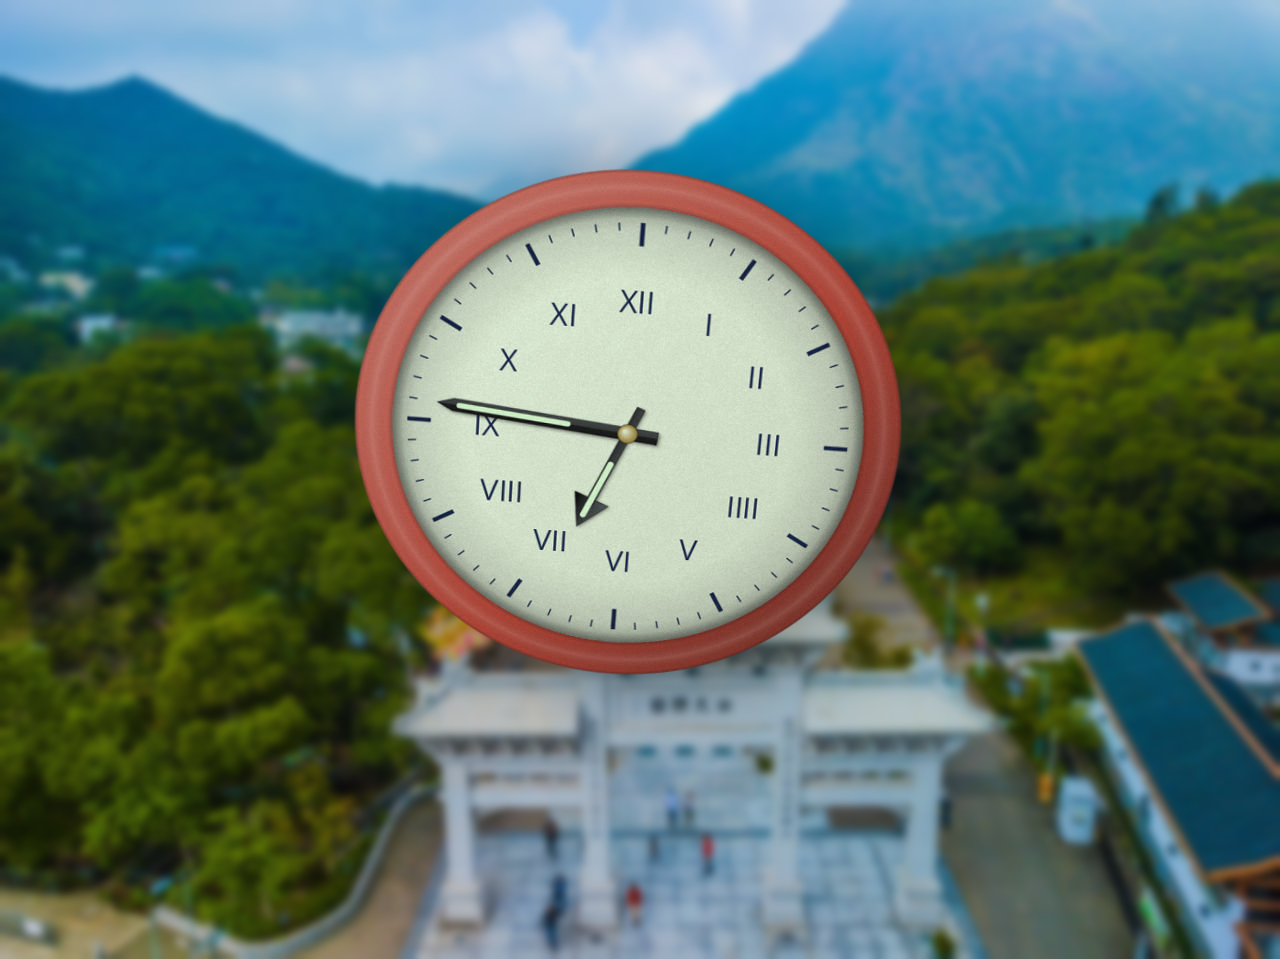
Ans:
6h46
